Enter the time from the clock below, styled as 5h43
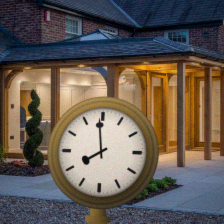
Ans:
7h59
